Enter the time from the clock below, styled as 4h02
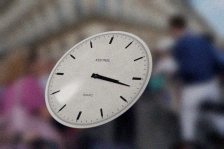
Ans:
3h17
